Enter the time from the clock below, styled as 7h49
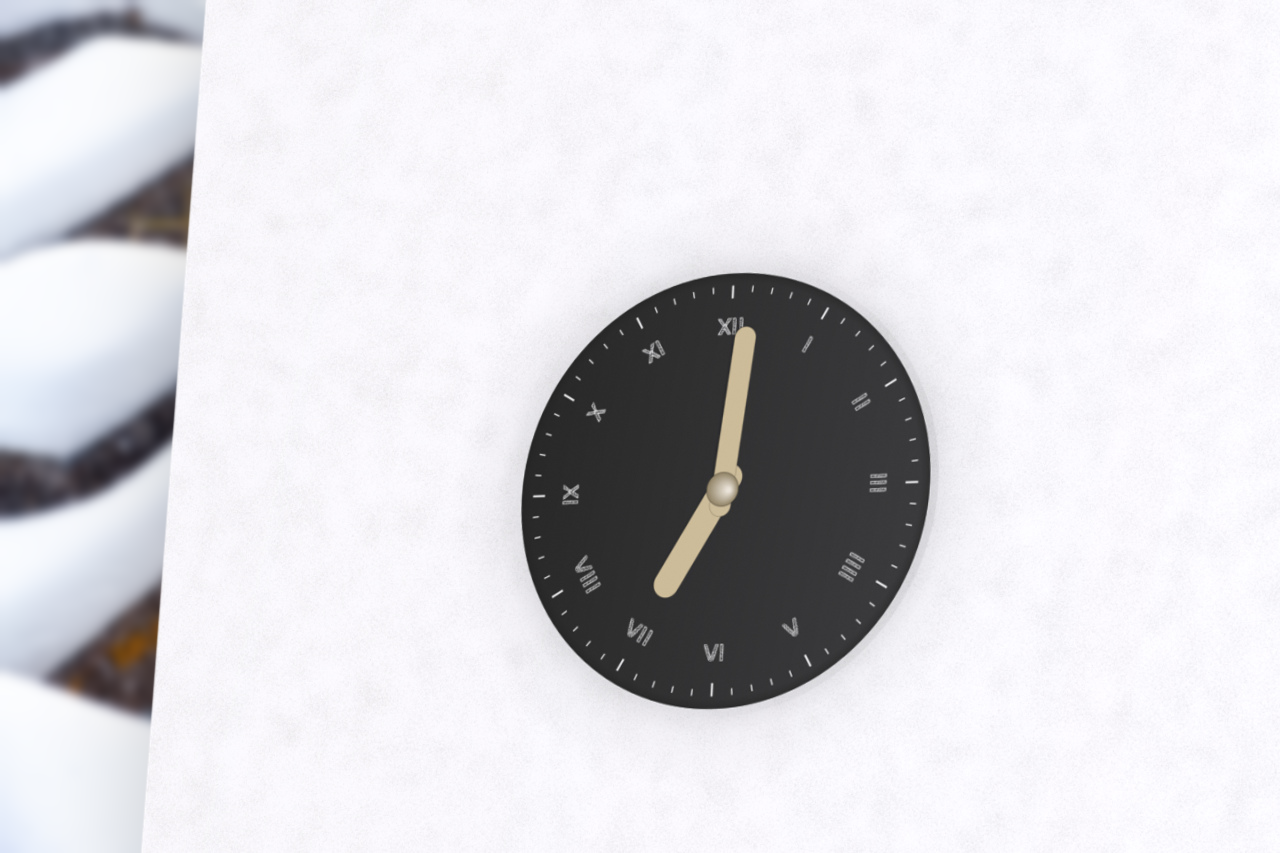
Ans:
7h01
